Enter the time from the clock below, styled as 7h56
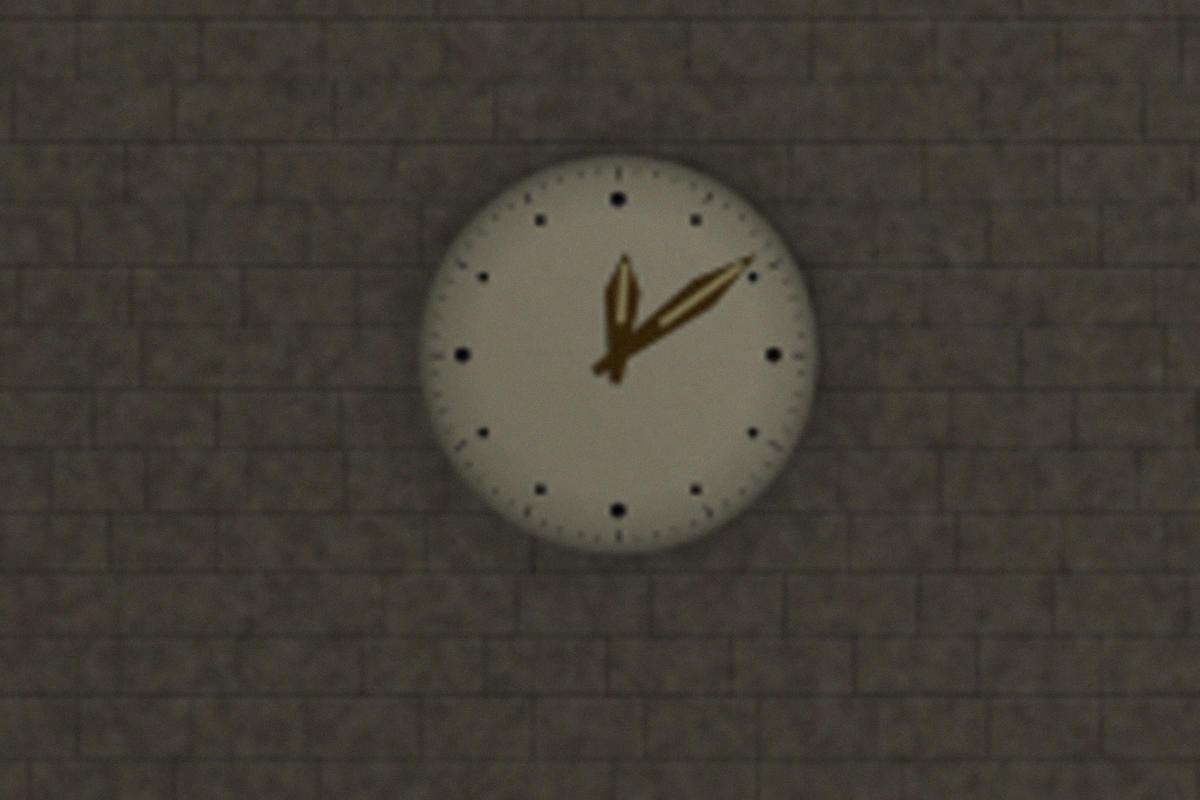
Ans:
12h09
